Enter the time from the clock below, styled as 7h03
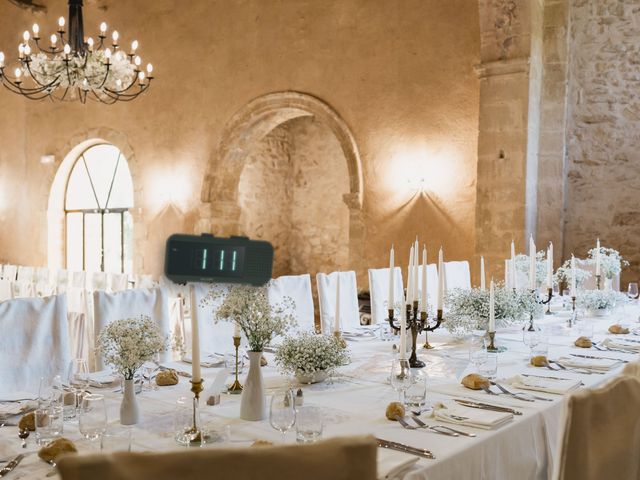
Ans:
1h11
